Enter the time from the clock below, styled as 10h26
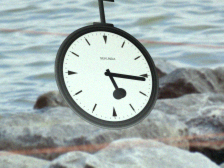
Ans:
5h16
